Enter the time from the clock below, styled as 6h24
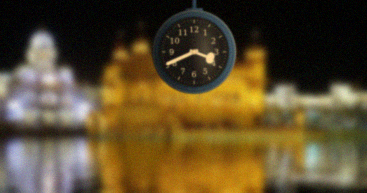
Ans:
3h41
